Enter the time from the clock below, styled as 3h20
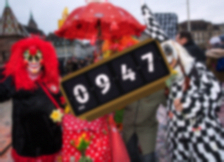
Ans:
9h47
